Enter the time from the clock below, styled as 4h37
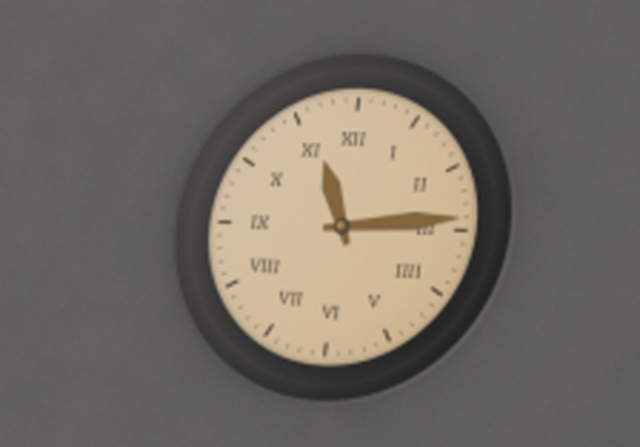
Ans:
11h14
